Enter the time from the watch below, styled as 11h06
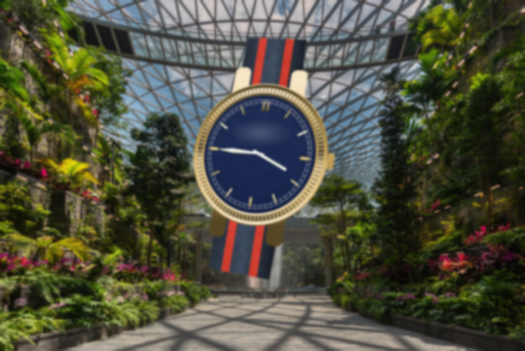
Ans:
3h45
